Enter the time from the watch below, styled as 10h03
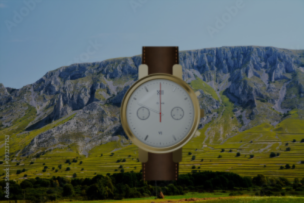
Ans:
11h49
